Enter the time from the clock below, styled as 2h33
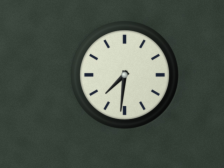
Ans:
7h31
